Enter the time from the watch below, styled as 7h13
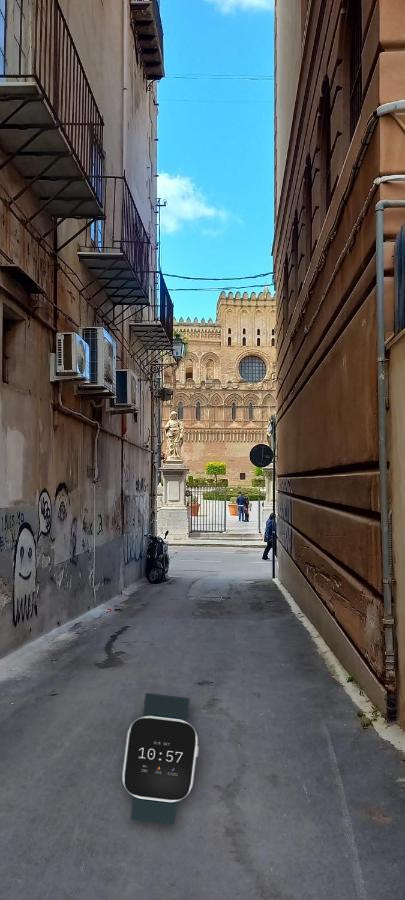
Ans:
10h57
